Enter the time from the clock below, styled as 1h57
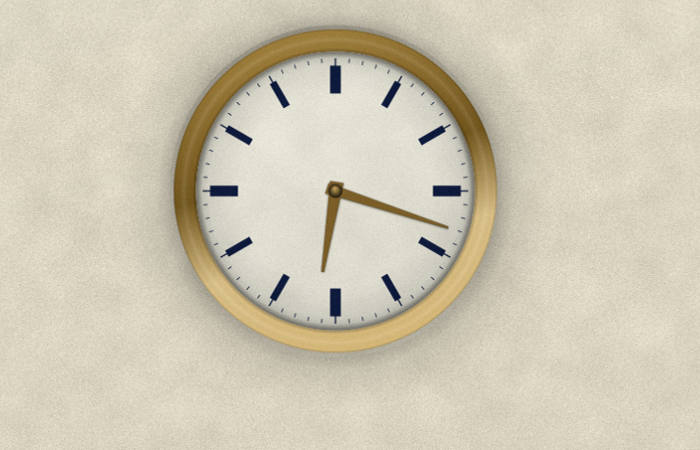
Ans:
6h18
